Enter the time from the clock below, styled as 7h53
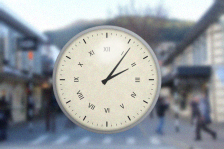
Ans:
2h06
